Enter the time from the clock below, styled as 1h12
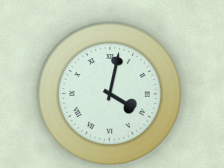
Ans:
4h02
